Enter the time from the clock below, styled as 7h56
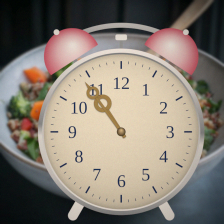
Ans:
10h54
